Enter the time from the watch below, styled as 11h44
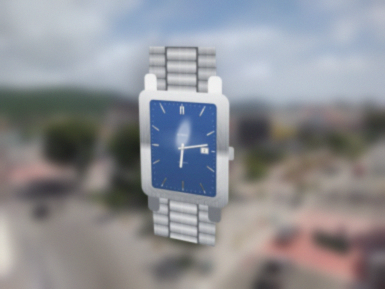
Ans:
6h13
